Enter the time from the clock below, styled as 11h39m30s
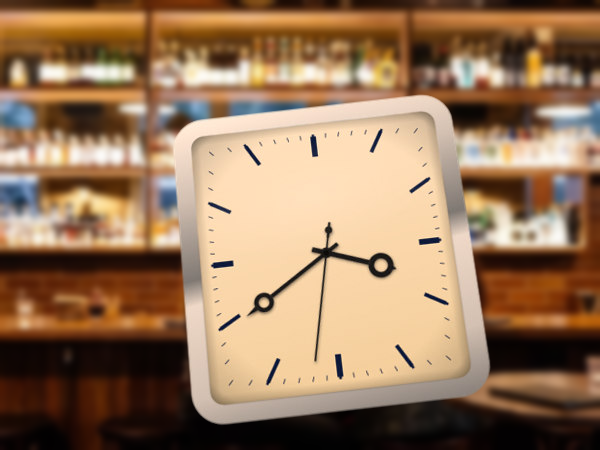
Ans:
3h39m32s
